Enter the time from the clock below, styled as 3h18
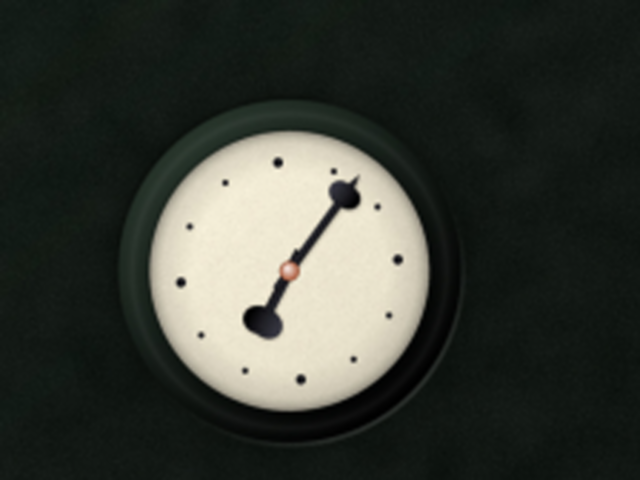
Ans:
7h07
